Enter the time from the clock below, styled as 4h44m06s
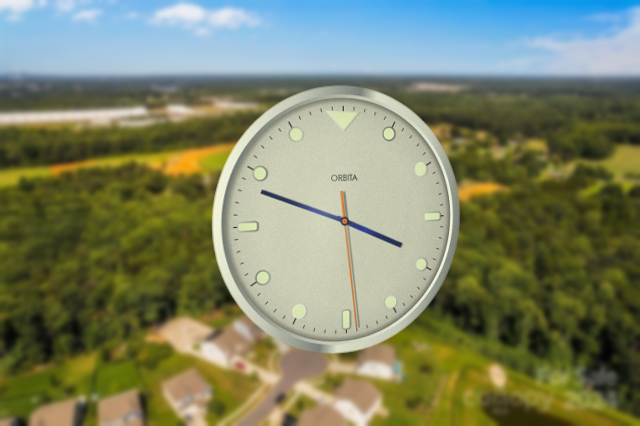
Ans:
3h48m29s
